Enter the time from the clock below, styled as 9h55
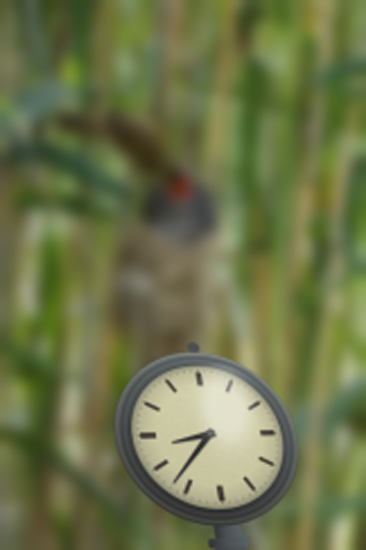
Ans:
8h37
